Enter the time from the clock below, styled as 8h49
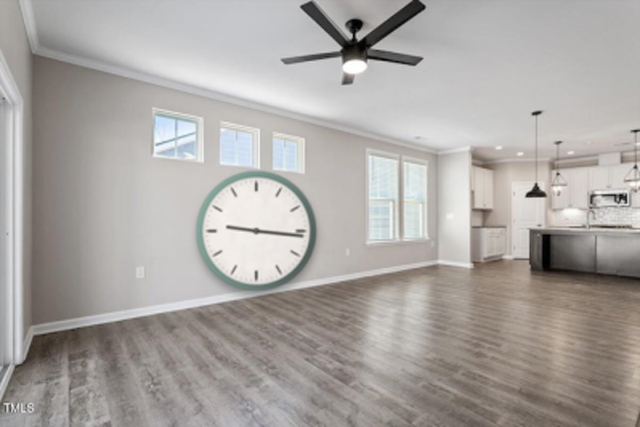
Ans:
9h16
